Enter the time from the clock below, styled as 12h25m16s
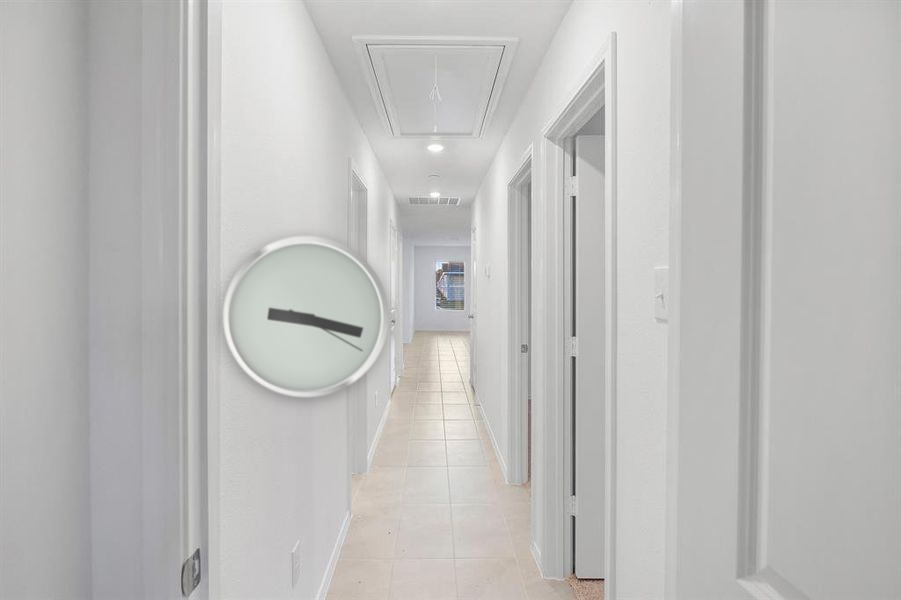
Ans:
9h17m20s
